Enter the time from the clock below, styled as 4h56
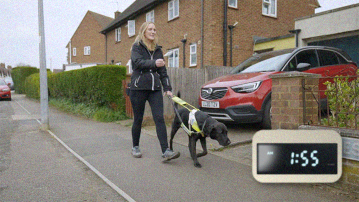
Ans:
1h55
